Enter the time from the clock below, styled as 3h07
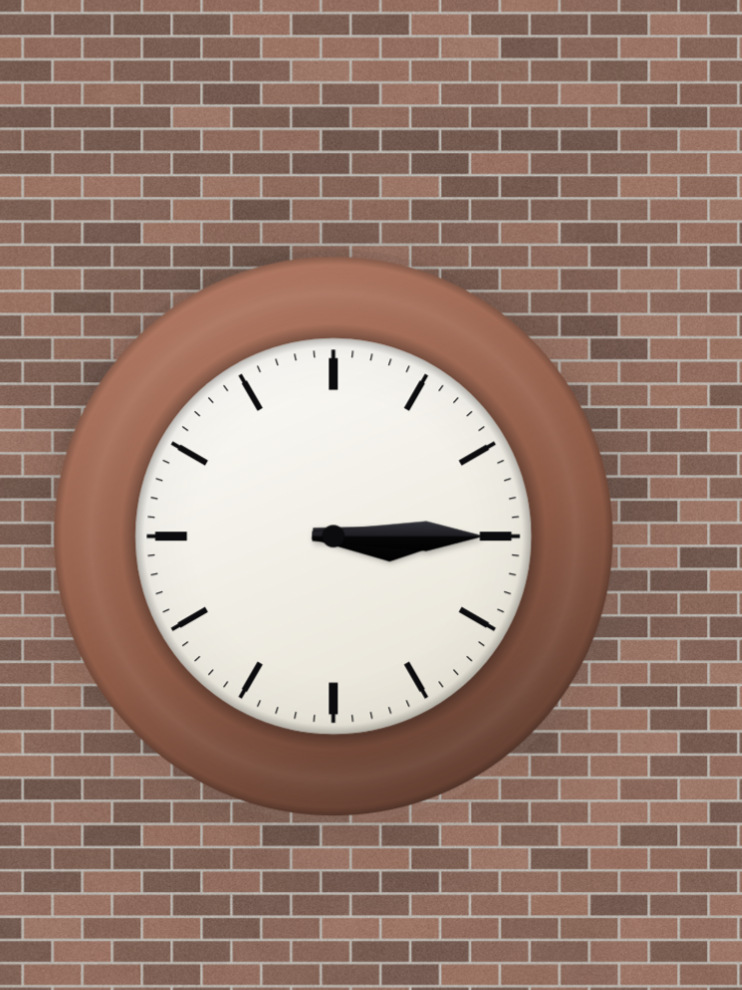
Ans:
3h15
